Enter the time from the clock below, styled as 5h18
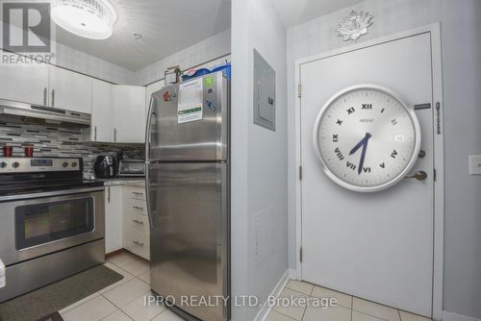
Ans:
7h32
